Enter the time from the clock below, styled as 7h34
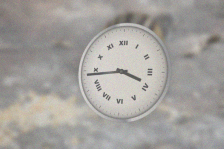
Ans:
3h44
